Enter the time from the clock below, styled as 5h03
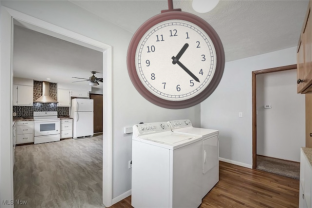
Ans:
1h23
